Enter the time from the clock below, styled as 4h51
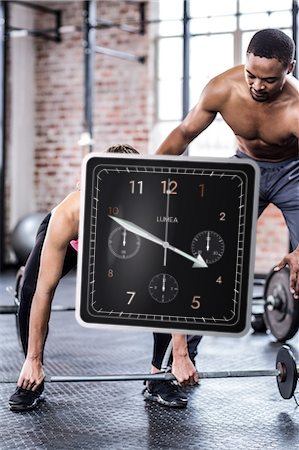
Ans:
3h49
